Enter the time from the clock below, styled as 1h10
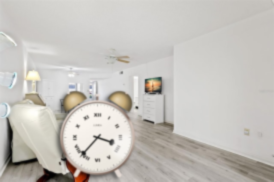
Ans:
3h37
